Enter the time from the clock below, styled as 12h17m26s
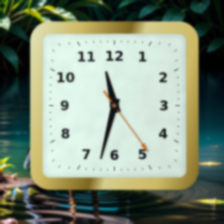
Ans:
11h32m24s
